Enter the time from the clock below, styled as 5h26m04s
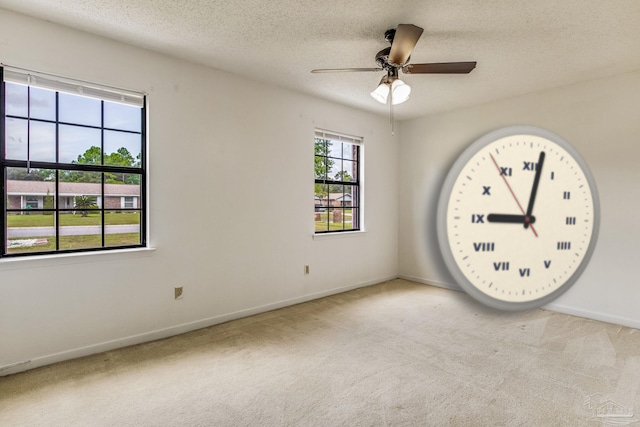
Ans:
9h01m54s
